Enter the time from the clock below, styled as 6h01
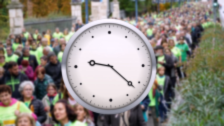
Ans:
9h22
